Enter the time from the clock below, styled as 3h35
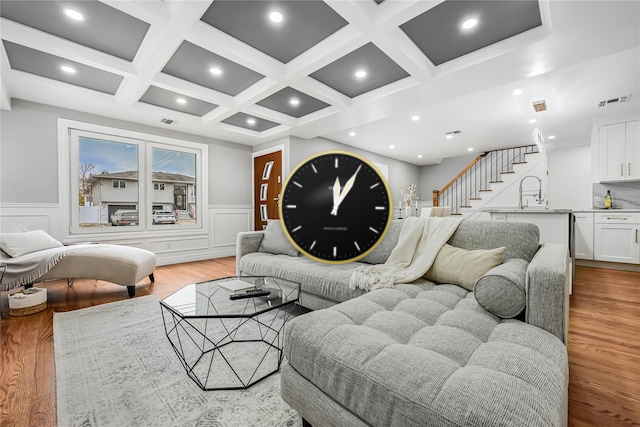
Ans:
12h05
